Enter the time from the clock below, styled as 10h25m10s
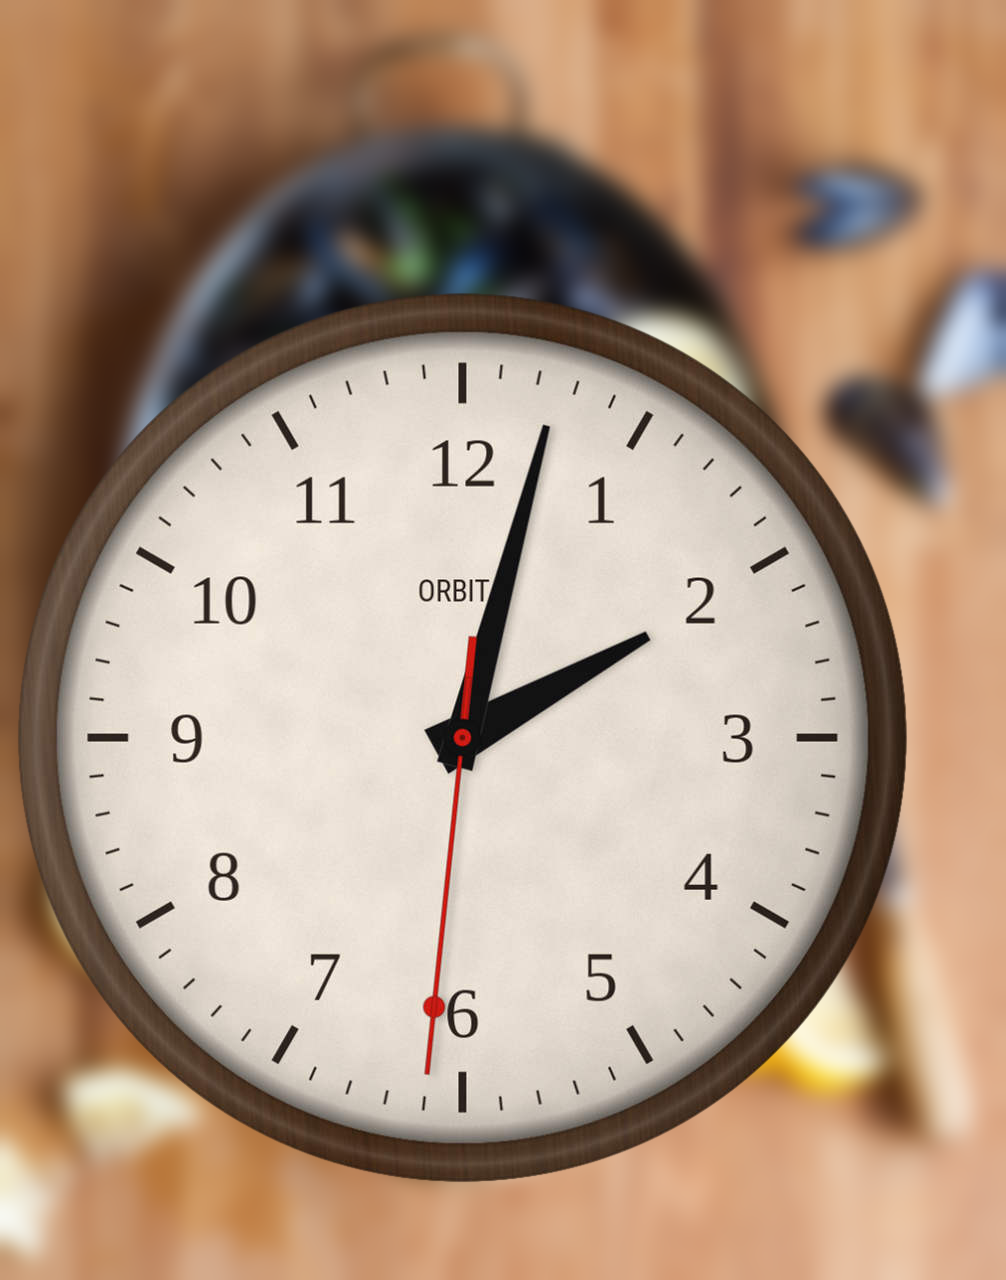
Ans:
2h02m31s
